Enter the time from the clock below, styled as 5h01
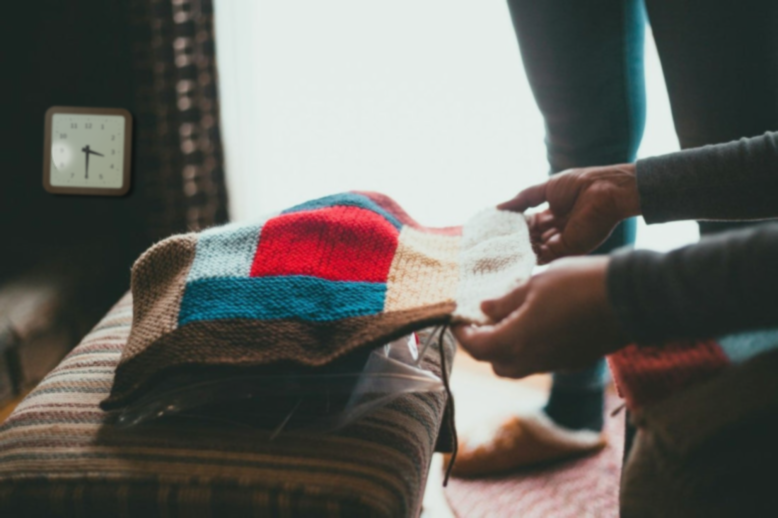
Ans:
3h30
